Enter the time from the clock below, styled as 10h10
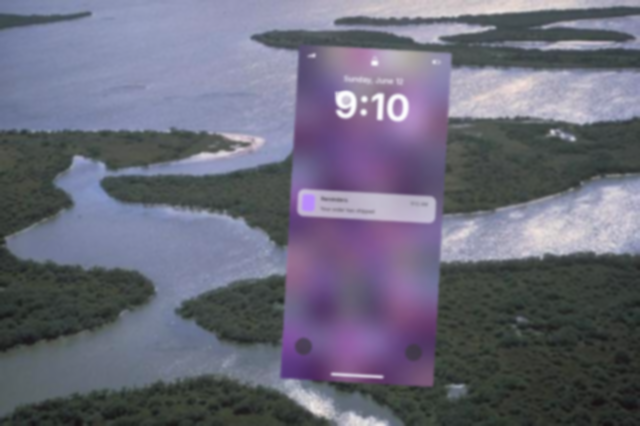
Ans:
9h10
